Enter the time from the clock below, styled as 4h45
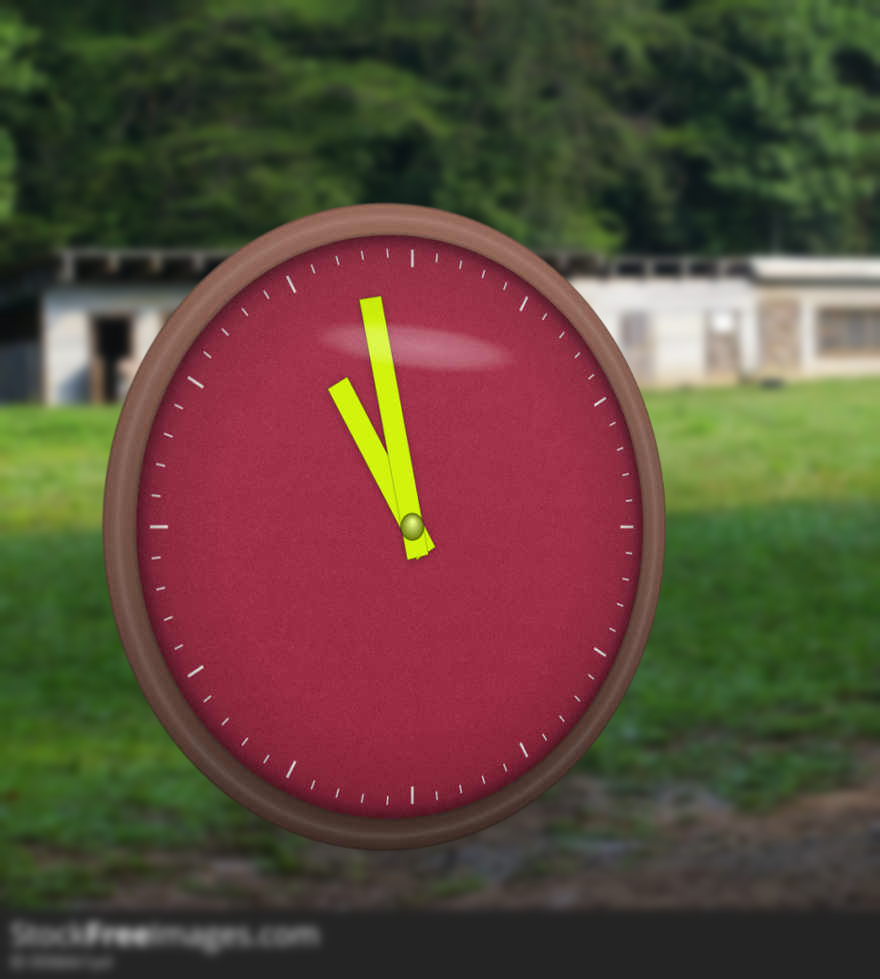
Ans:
10h58
